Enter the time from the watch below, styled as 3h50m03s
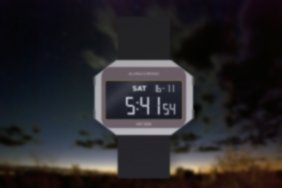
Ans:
5h41m54s
